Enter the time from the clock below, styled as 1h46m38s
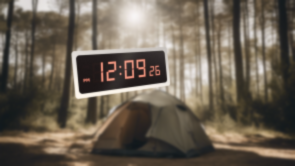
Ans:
12h09m26s
